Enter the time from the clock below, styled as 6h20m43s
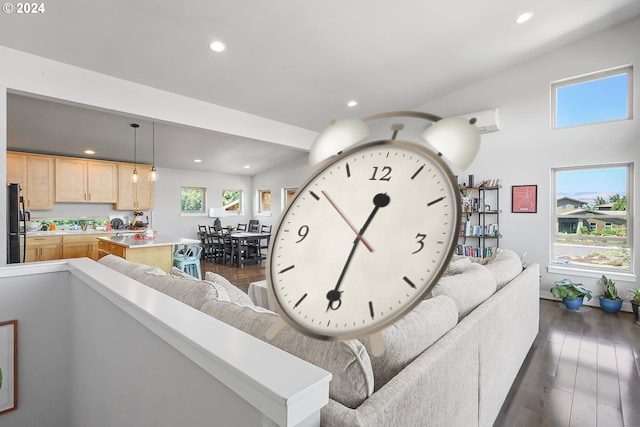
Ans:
12h30m51s
